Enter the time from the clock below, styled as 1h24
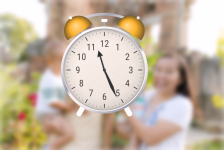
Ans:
11h26
